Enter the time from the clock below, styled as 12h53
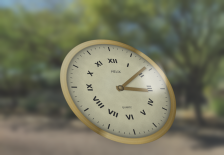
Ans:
3h09
